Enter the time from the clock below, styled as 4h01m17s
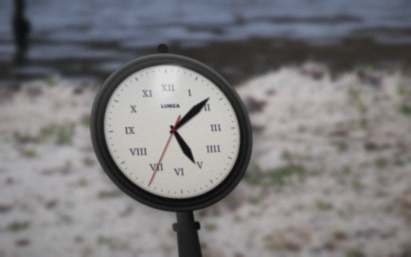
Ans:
5h08m35s
